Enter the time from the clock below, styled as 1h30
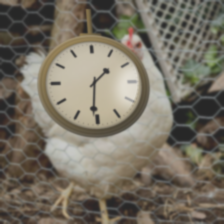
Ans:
1h31
